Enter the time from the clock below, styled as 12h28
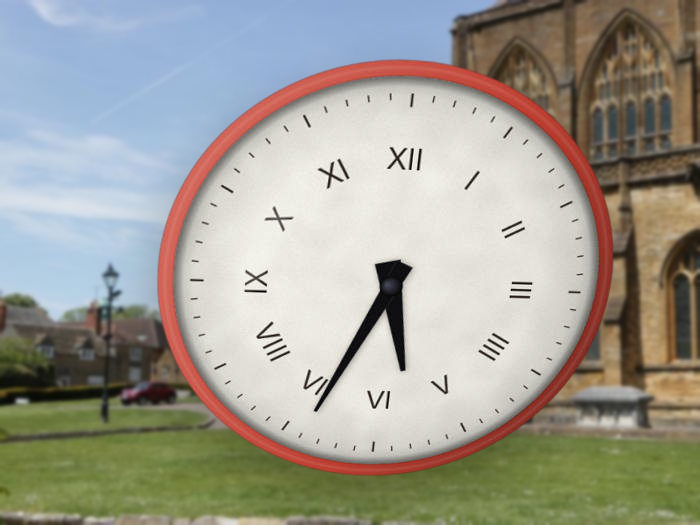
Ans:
5h34
